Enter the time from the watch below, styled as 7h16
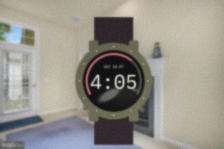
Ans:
4h05
